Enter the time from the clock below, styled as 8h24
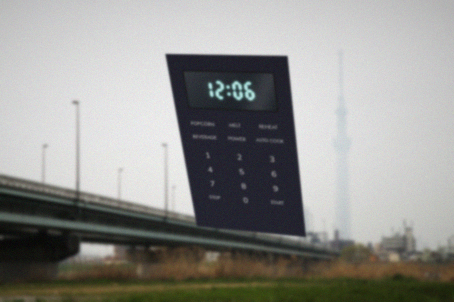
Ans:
12h06
